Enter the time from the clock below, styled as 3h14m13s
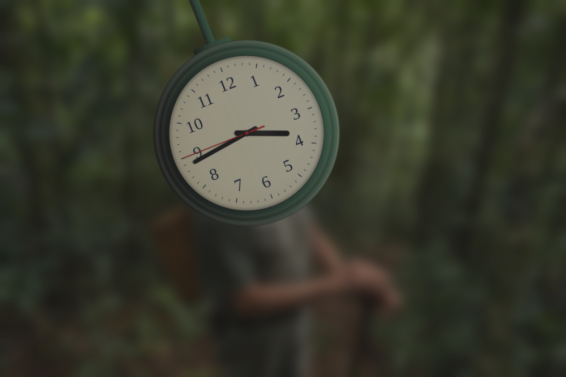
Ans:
3h43m45s
